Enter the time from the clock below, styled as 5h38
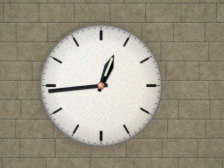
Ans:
12h44
